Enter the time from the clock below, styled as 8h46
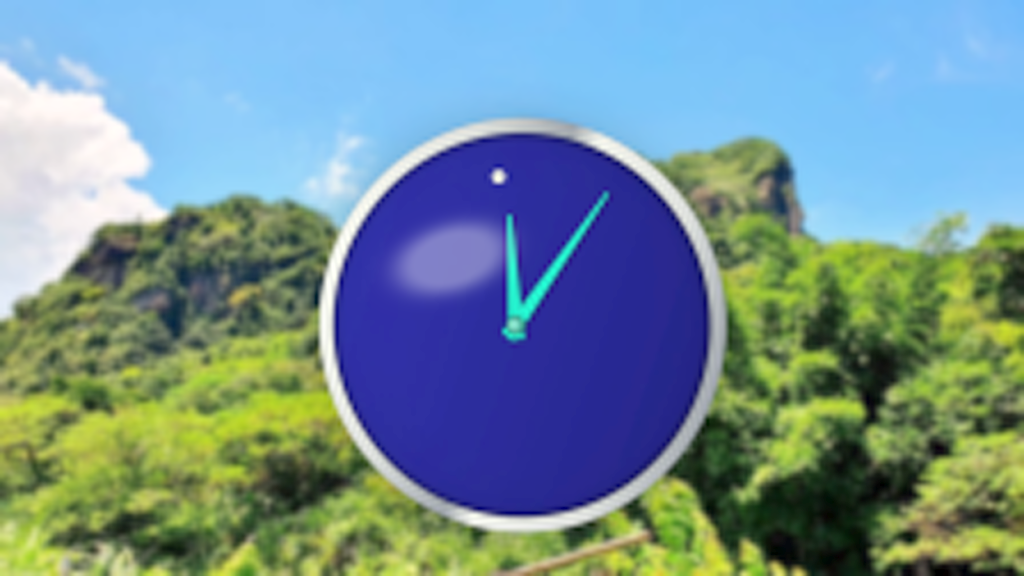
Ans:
12h07
